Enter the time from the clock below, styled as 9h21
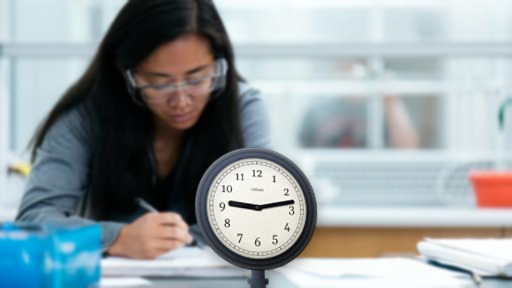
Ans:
9h13
